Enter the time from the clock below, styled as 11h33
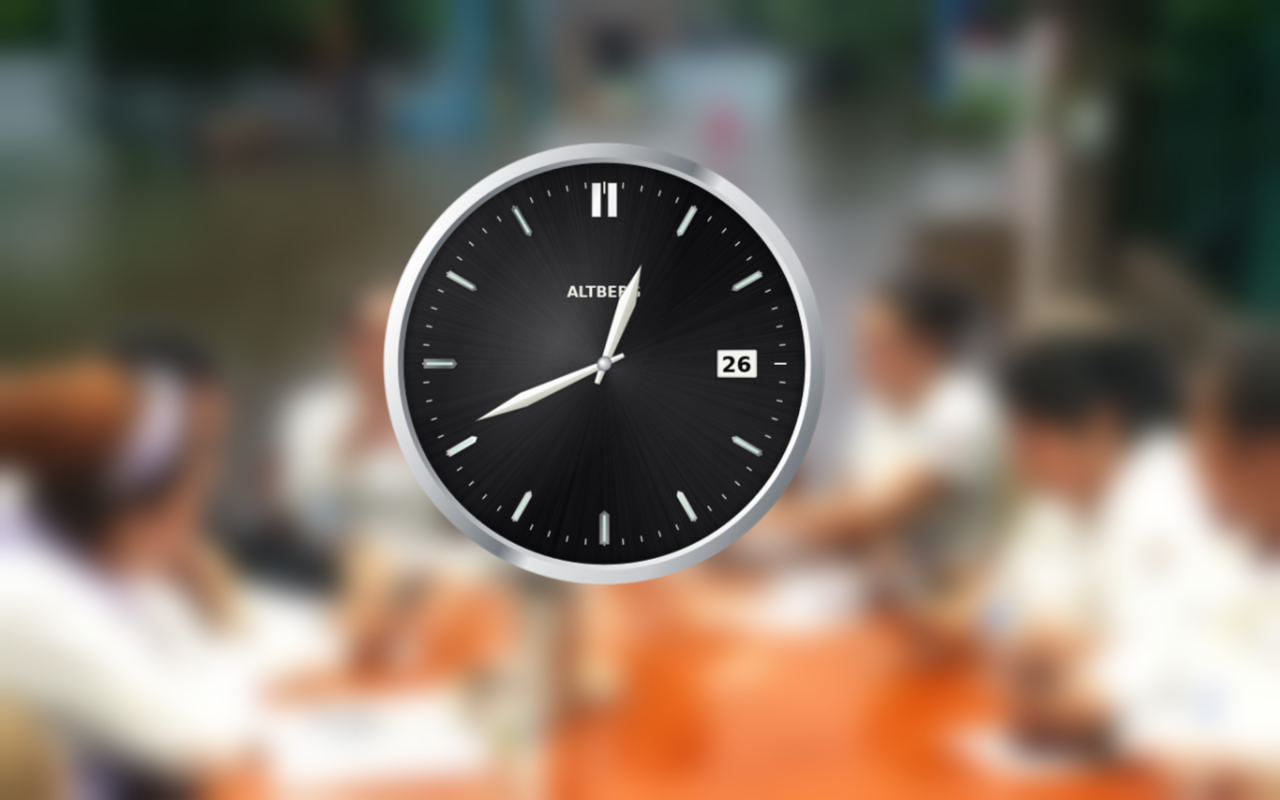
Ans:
12h41
